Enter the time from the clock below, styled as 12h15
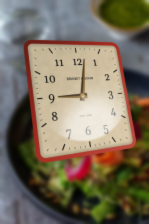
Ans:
9h02
